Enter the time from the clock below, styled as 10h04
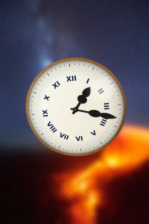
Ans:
1h18
